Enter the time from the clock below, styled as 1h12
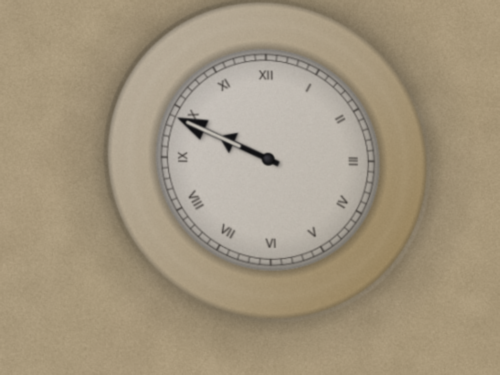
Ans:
9h49
